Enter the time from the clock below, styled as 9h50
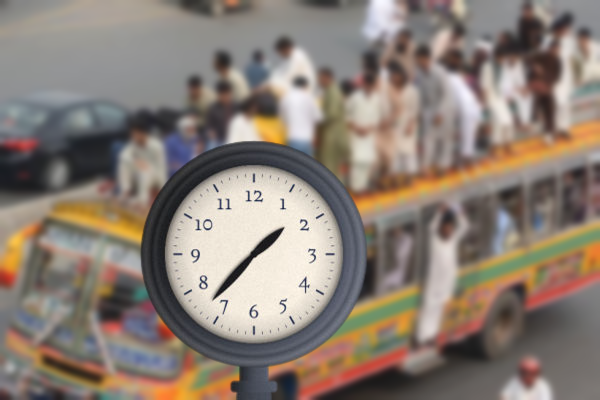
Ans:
1h37
